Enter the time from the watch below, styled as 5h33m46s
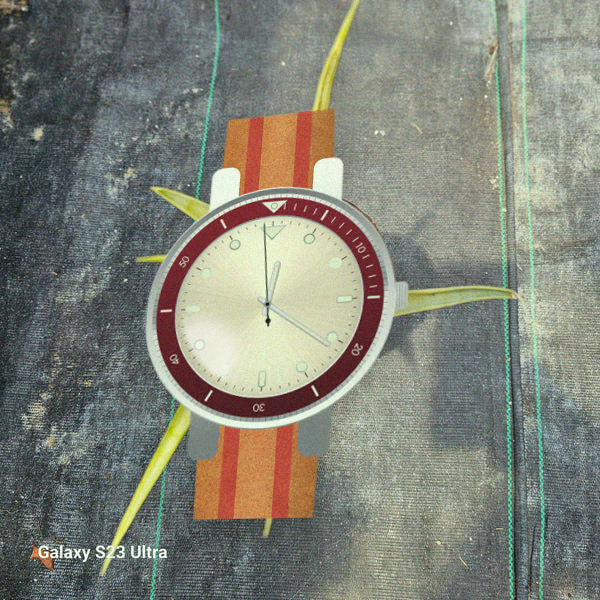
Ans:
12h20m59s
